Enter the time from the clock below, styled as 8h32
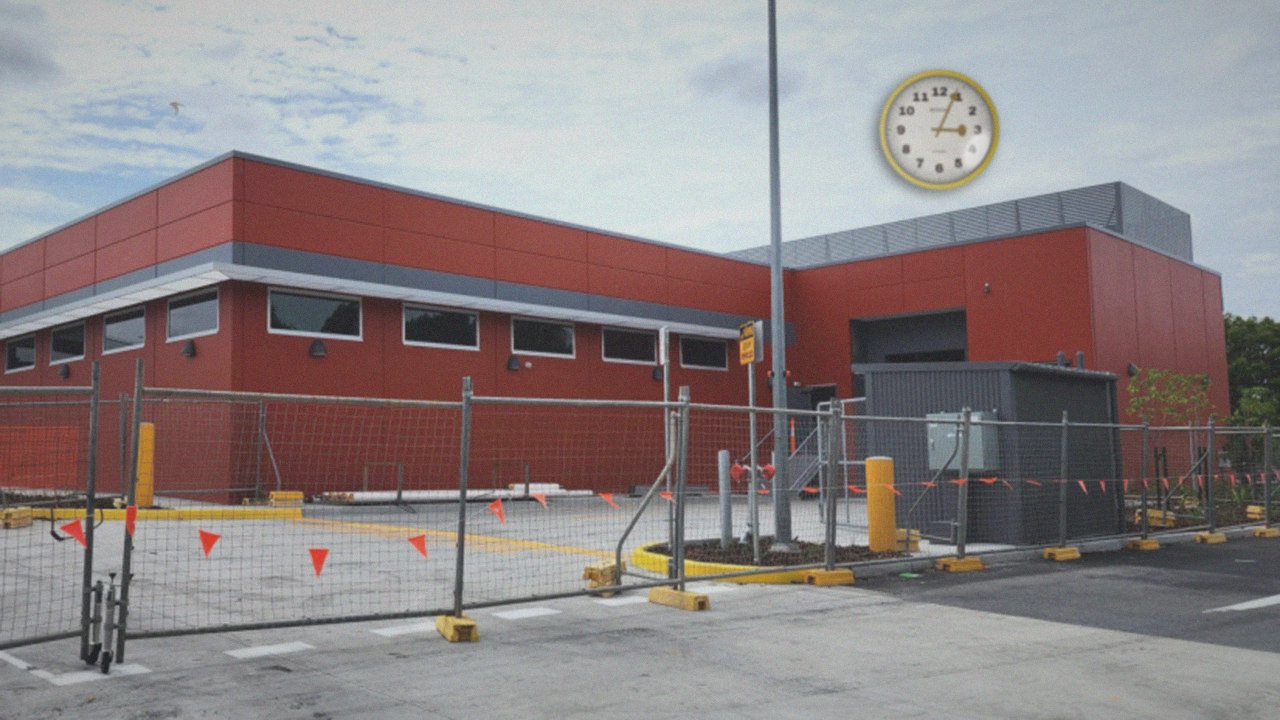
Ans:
3h04
